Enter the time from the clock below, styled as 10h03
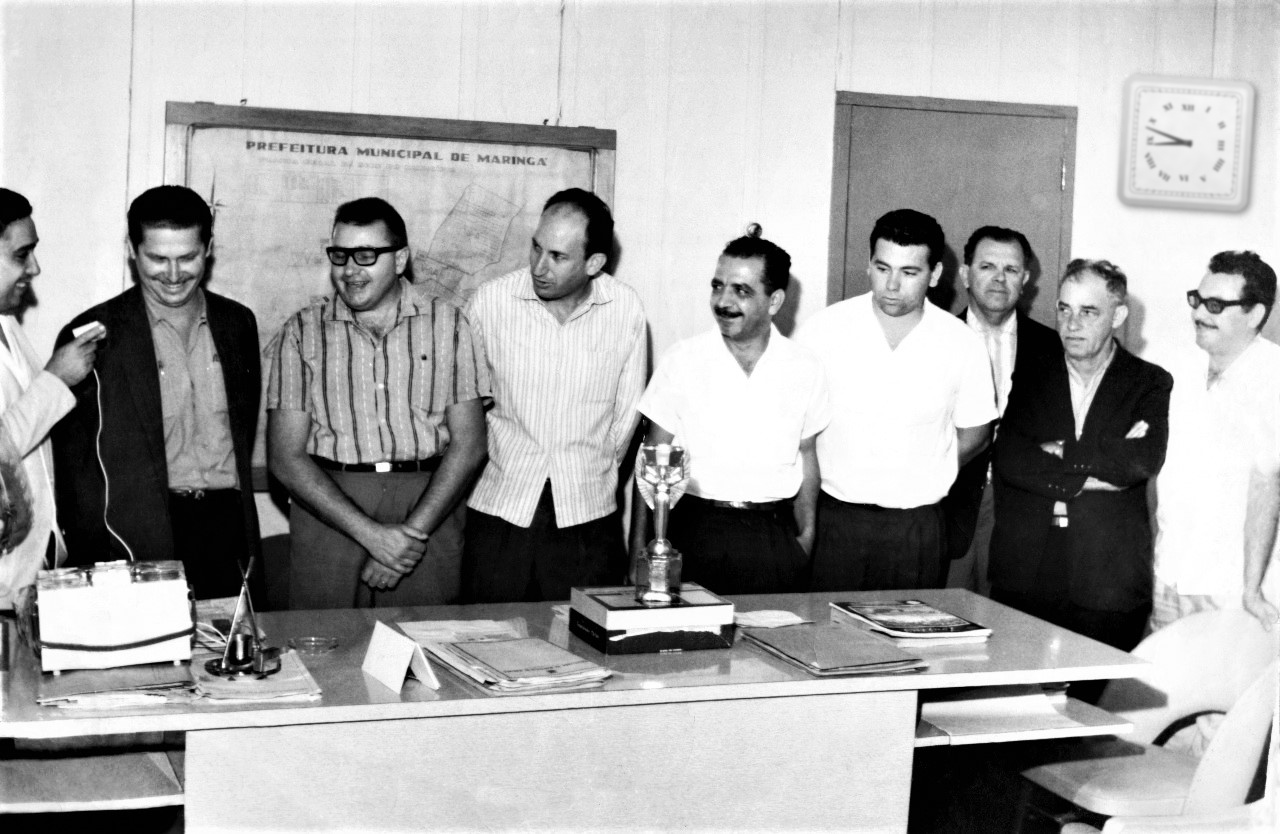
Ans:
8h48
